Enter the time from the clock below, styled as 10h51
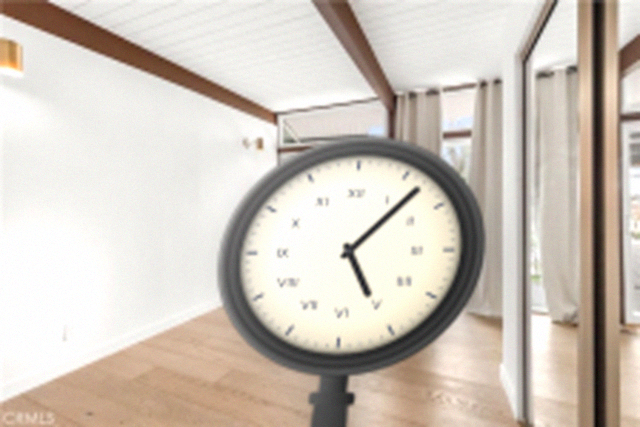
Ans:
5h07
